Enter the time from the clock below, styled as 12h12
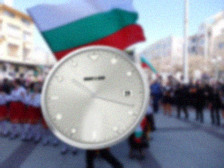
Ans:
10h18
